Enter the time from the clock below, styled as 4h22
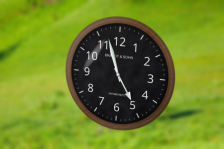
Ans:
4h57
